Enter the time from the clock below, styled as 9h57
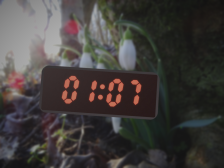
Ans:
1h07
